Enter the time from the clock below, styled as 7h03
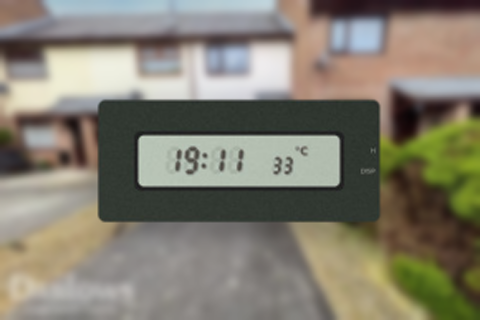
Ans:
19h11
